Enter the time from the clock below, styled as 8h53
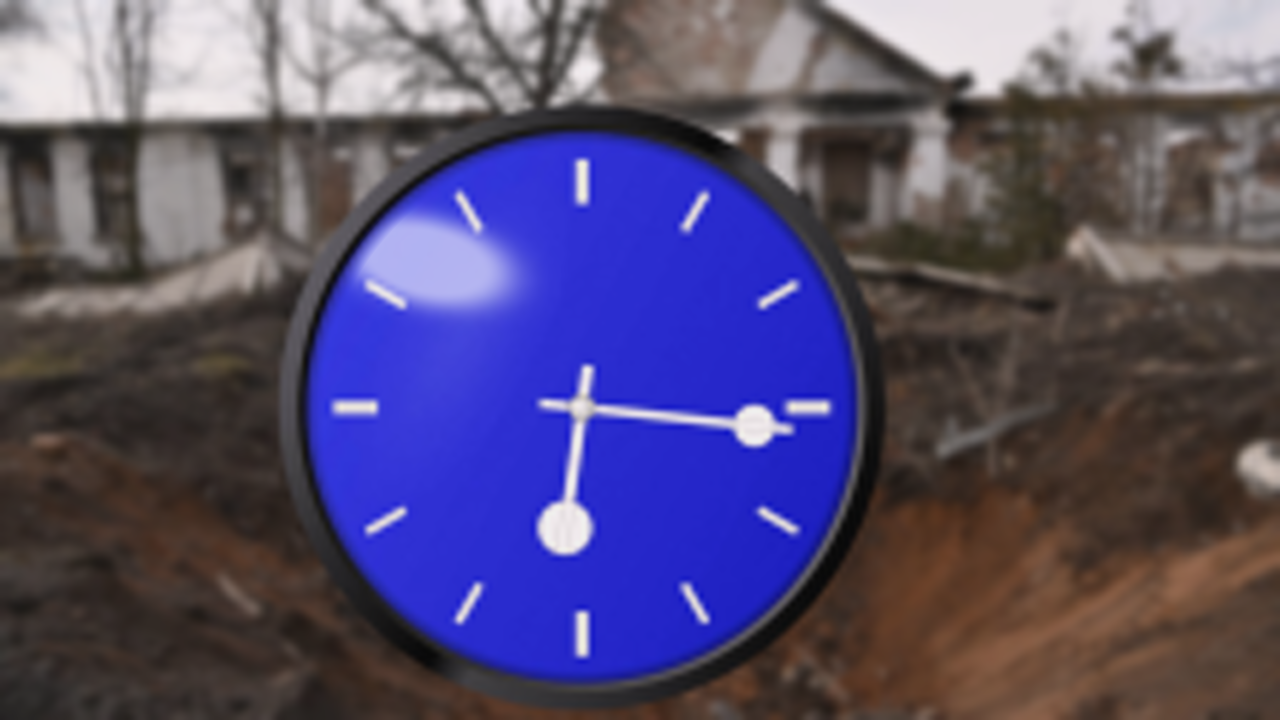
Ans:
6h16
